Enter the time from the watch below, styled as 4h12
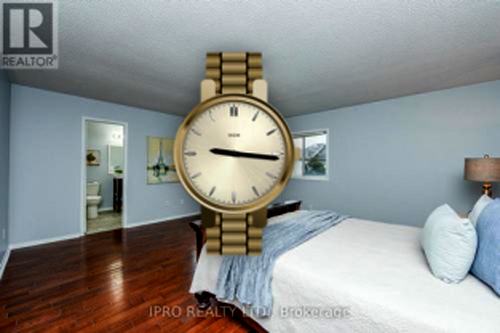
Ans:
9h16
